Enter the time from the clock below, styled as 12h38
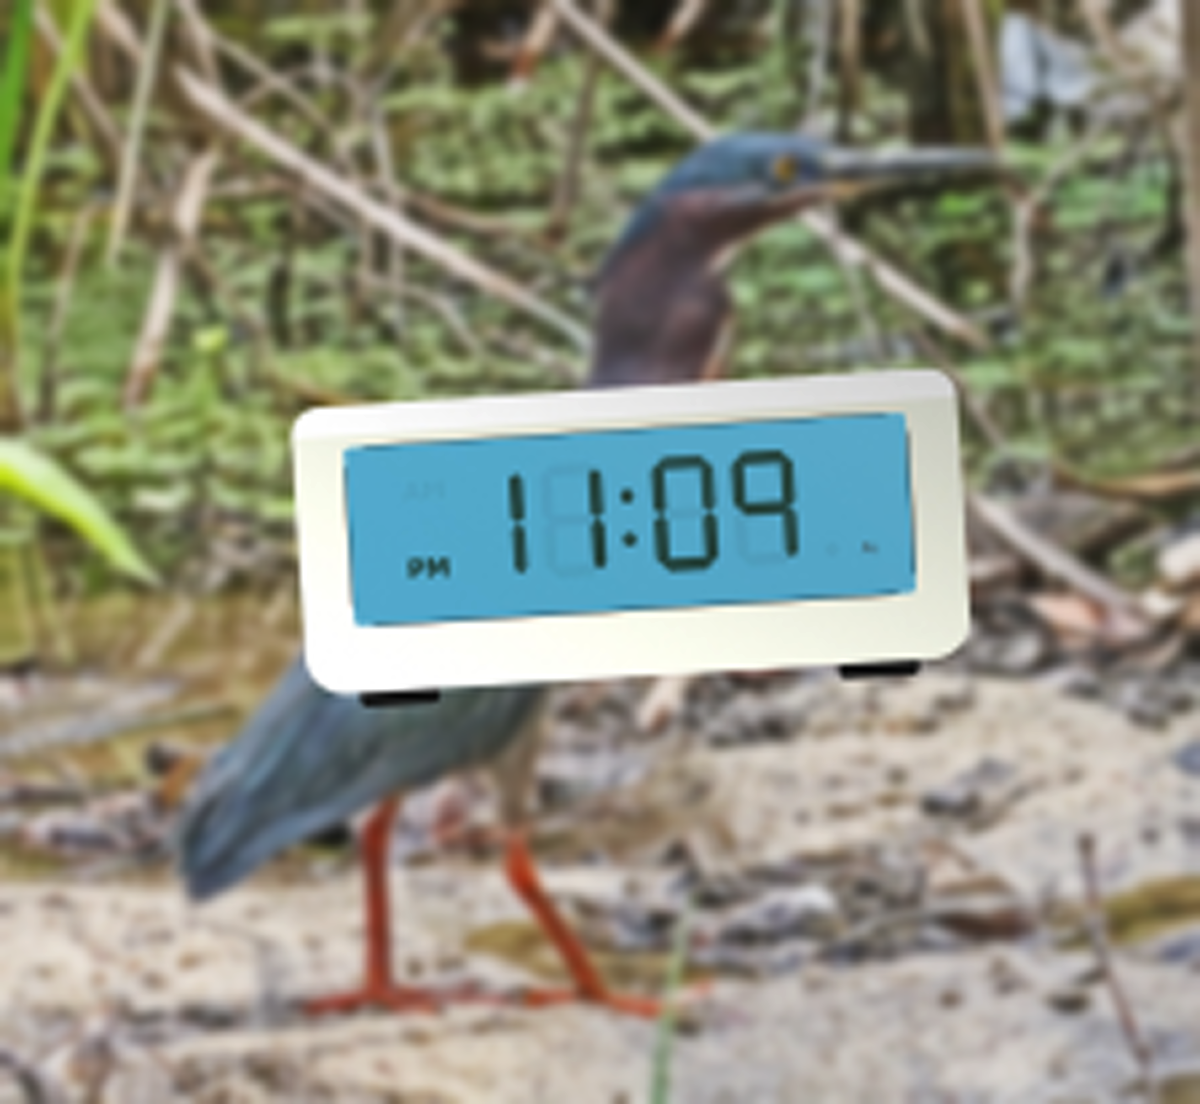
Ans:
11h09
